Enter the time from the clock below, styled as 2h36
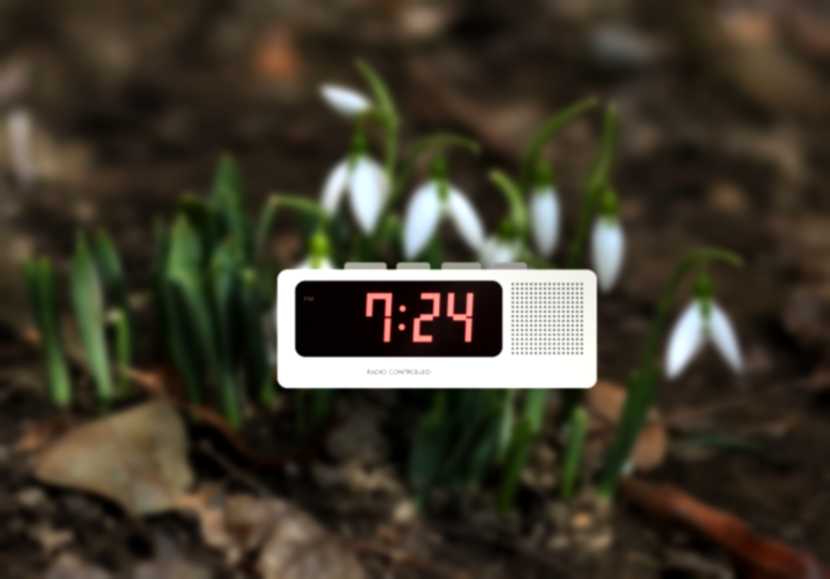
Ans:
7h24
